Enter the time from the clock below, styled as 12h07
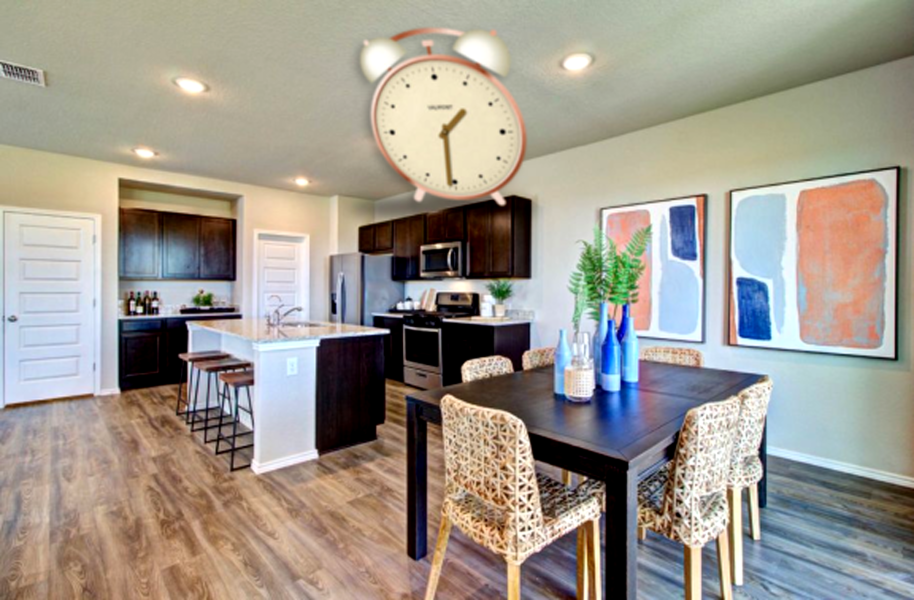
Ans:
1h31
